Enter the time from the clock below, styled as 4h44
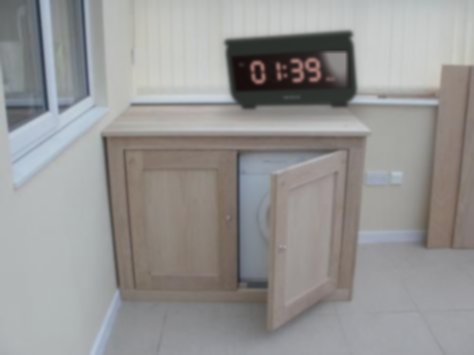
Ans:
1h39
